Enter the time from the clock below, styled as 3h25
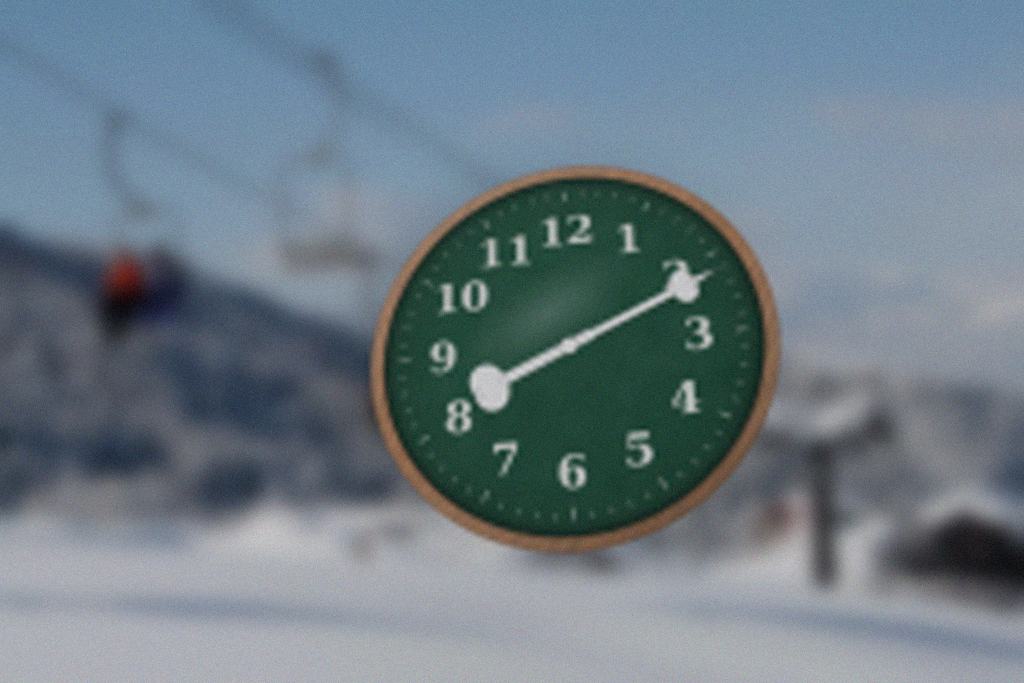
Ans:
8h11
